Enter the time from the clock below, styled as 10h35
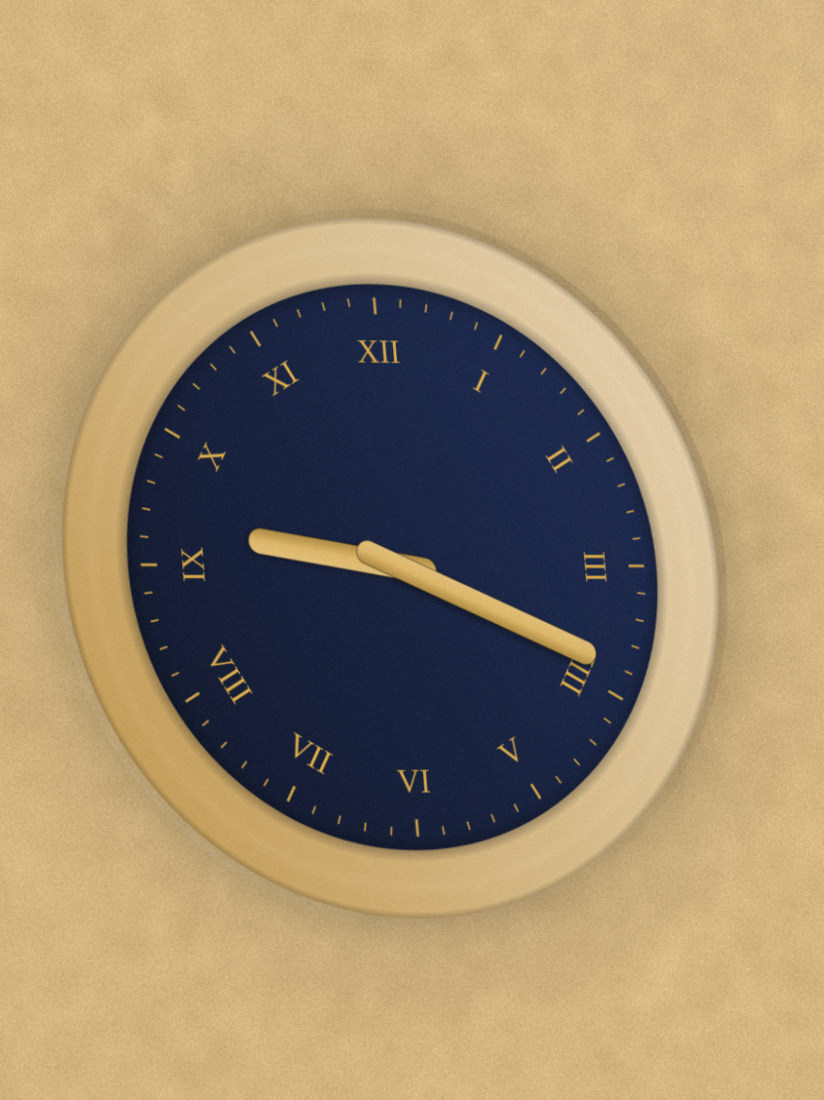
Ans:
9h19
